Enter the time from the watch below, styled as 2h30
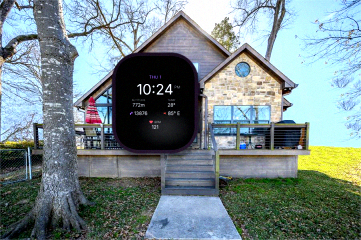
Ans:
10h24
